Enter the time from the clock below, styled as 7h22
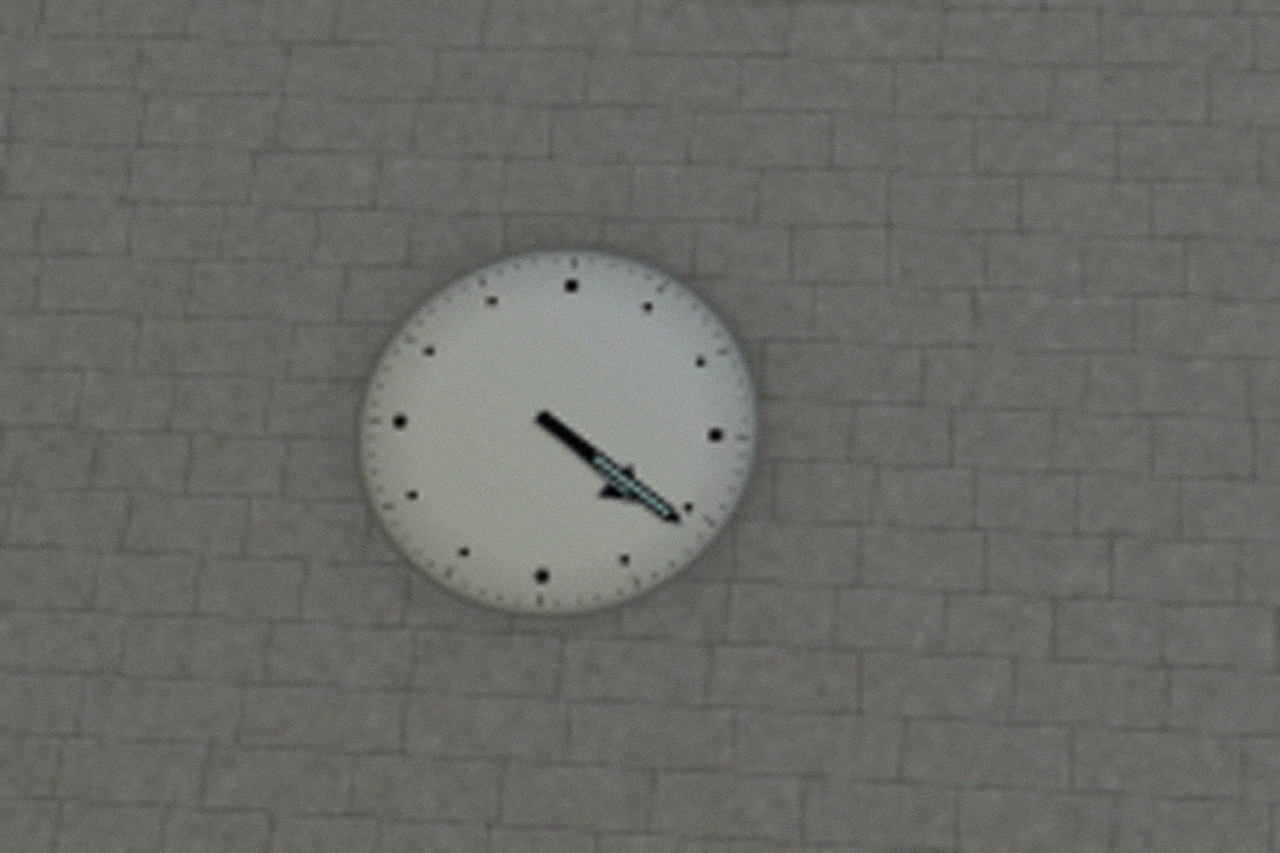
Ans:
4h21
